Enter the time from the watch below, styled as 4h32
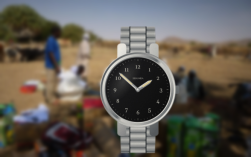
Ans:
1h52
